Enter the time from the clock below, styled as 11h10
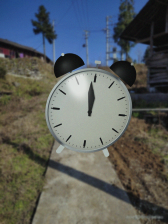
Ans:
11h59
